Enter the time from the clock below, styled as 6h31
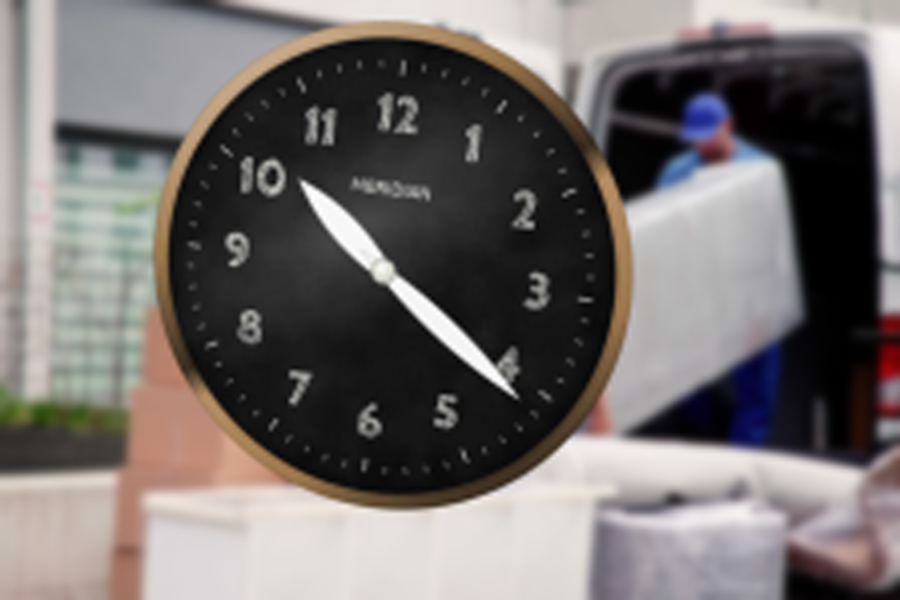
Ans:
10h21
